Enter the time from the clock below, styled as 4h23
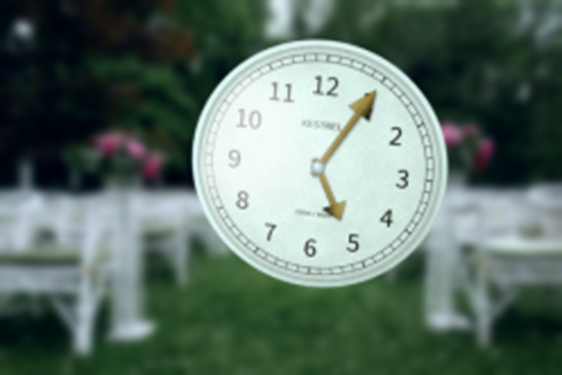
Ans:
5h05
